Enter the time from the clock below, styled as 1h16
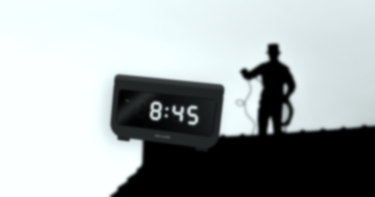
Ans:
8h45
